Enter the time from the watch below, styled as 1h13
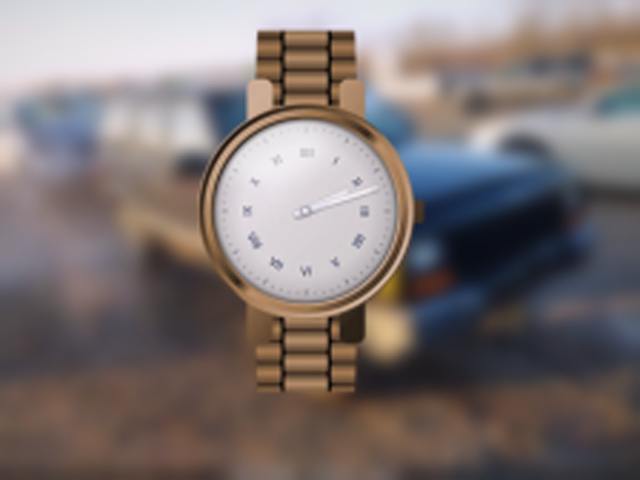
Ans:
2h12
